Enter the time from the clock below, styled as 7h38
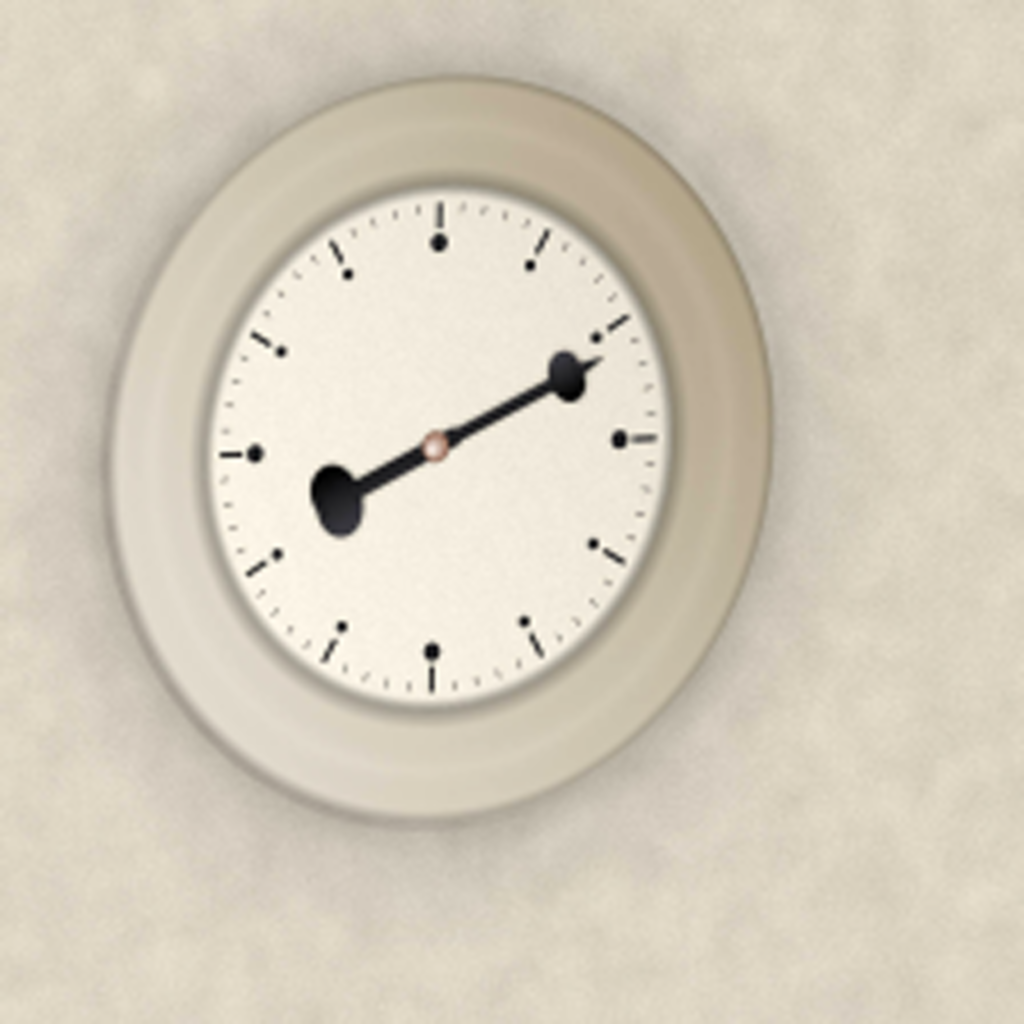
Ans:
8h11
